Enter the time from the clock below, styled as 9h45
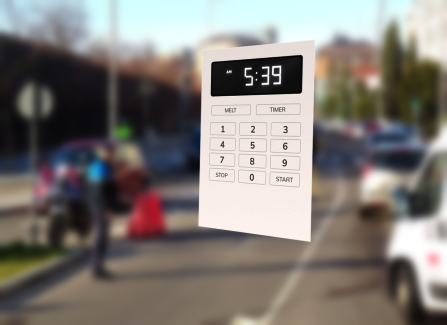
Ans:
5h39
